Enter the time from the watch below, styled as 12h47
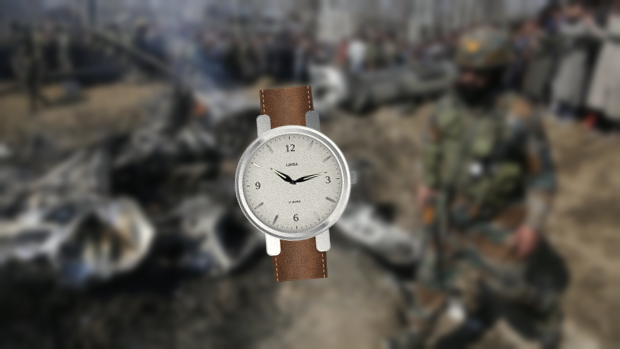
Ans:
10h13
